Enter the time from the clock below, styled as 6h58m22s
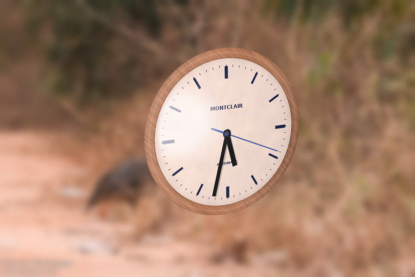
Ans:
5h32m19s
